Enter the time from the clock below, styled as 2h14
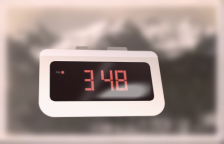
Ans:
3h48
